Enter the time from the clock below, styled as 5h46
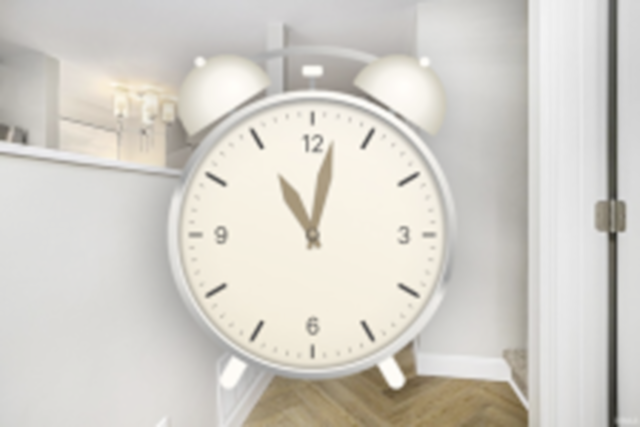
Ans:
11h02
